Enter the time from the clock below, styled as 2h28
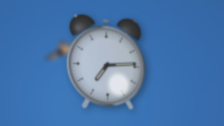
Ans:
7h14
